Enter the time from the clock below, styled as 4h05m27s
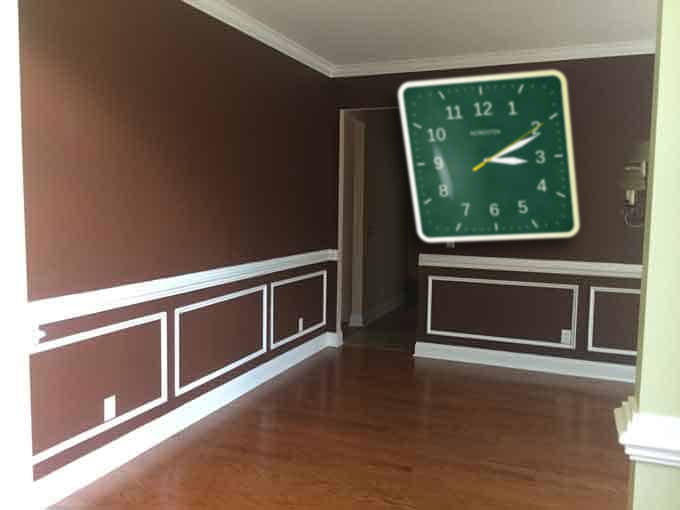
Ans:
3h11m10s
